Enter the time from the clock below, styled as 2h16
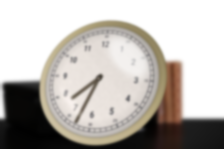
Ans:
7h33
